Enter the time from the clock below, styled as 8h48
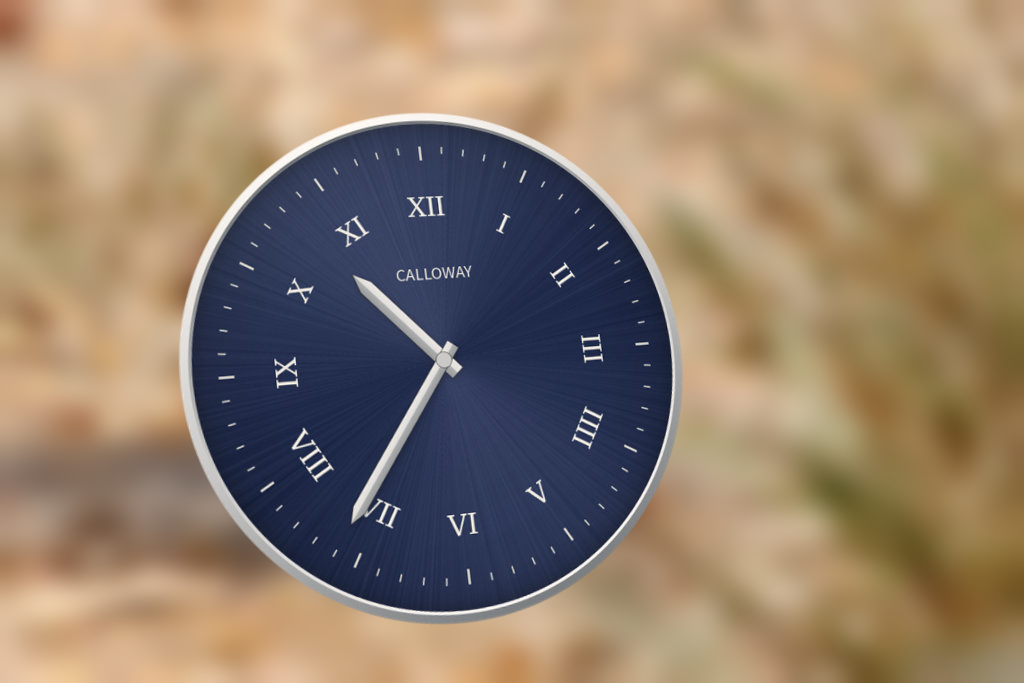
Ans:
10h36
